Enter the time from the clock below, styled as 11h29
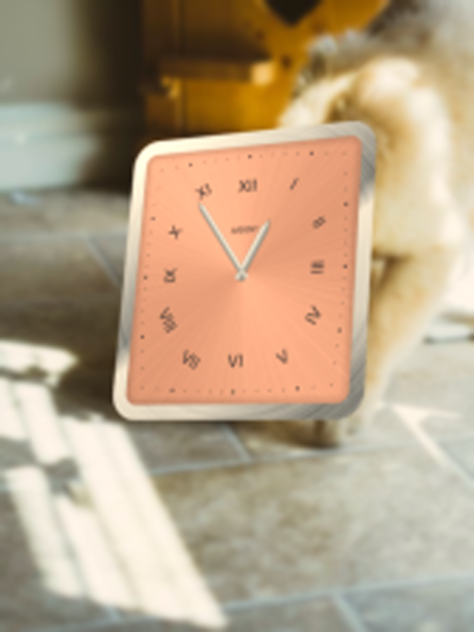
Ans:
12h54
